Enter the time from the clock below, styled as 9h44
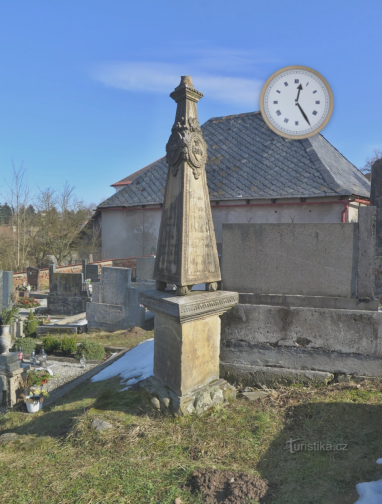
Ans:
12h25
